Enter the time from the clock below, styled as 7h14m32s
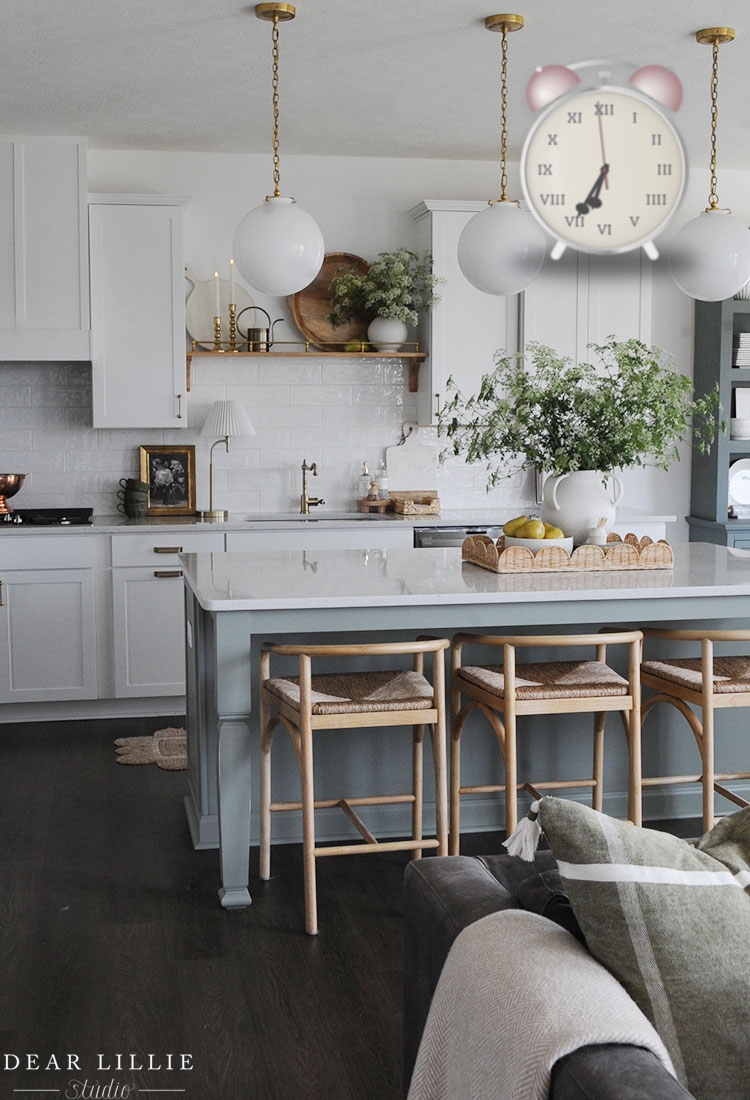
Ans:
6h34m59s
